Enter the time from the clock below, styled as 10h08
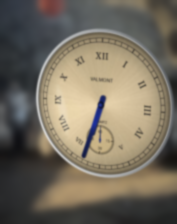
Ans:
6h33
